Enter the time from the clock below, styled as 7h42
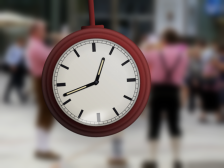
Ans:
12h42
